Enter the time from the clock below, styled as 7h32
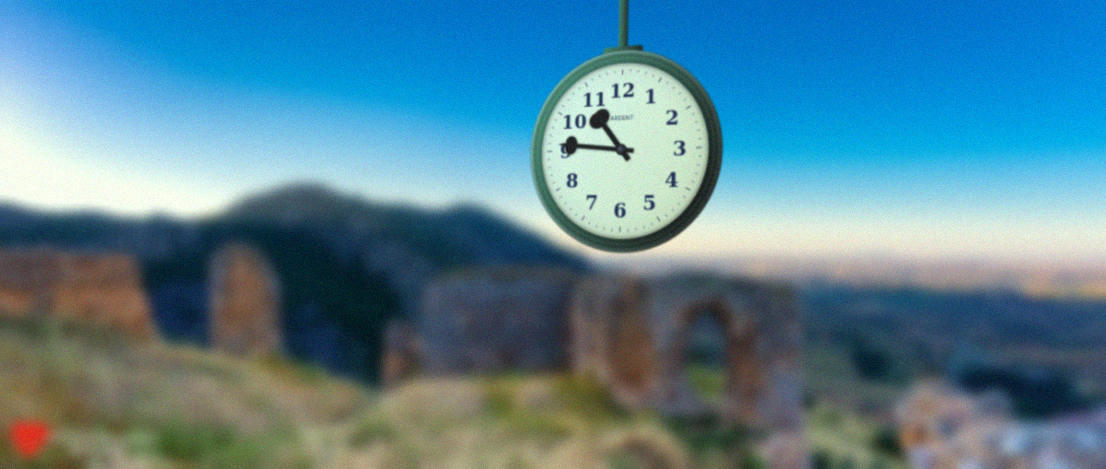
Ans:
10h46
